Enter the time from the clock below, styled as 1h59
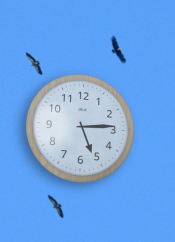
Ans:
5h14
